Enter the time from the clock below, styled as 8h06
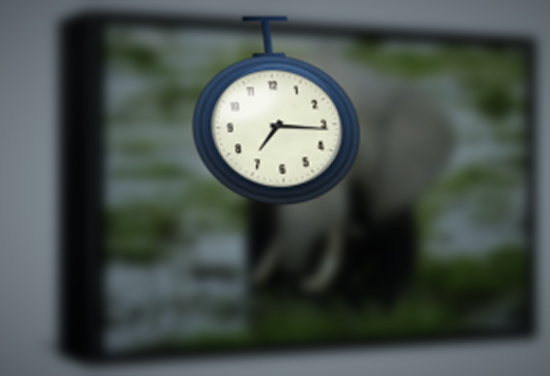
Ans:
7h16
